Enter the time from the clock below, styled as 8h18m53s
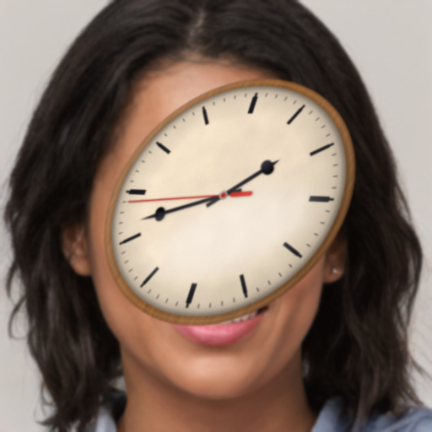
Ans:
1h41m44s
